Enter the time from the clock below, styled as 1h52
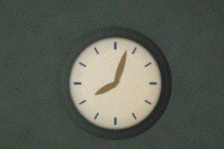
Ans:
8h03
